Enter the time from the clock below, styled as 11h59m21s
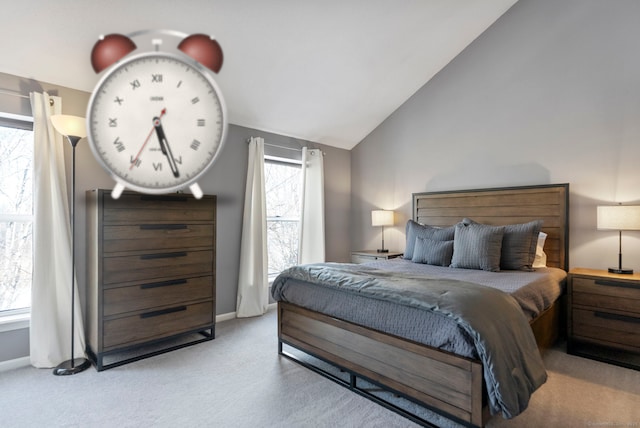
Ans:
5h26m35s
